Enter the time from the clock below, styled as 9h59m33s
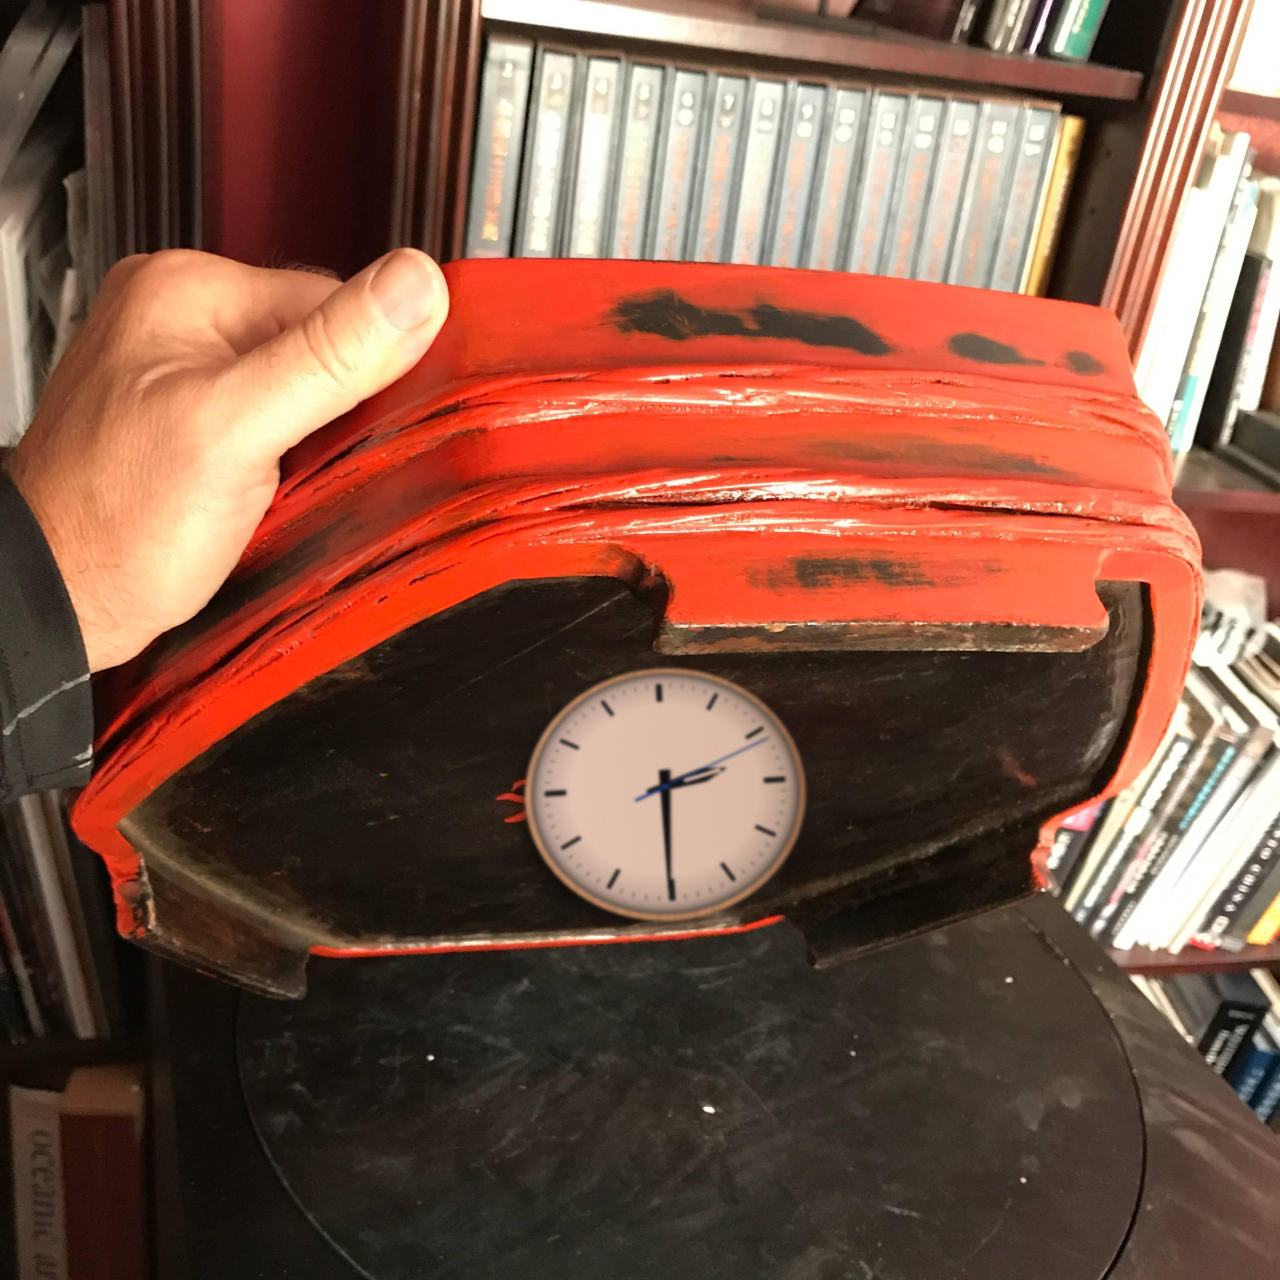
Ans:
2h30m11s
